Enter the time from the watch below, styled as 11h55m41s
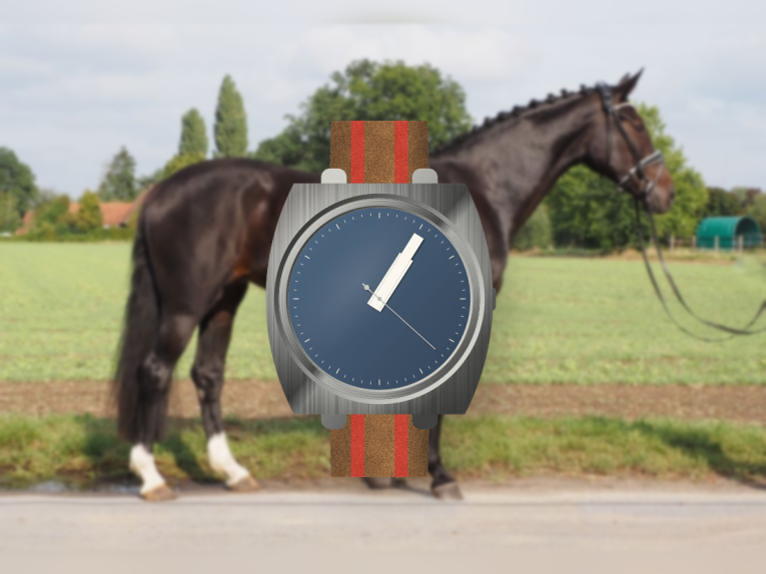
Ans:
1h05m22s
